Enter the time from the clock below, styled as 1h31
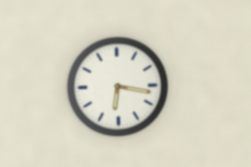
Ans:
6h17
